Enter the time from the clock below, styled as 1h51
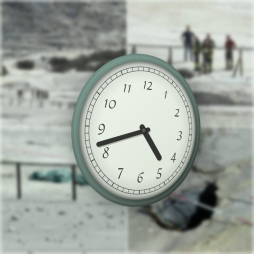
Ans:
4h42
